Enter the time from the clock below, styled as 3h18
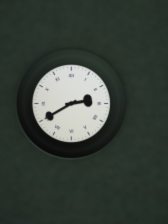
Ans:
2h40
